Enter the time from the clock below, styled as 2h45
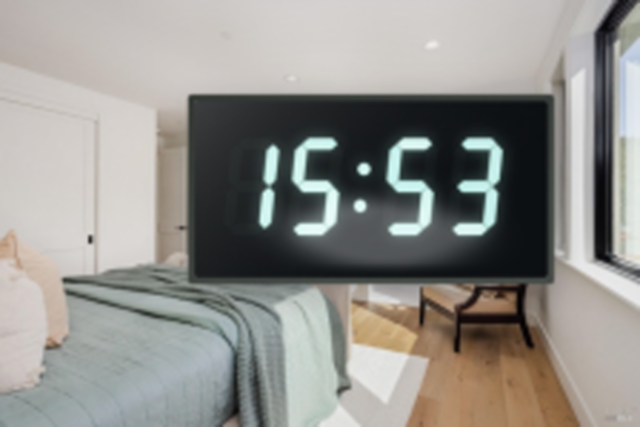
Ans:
15h53
